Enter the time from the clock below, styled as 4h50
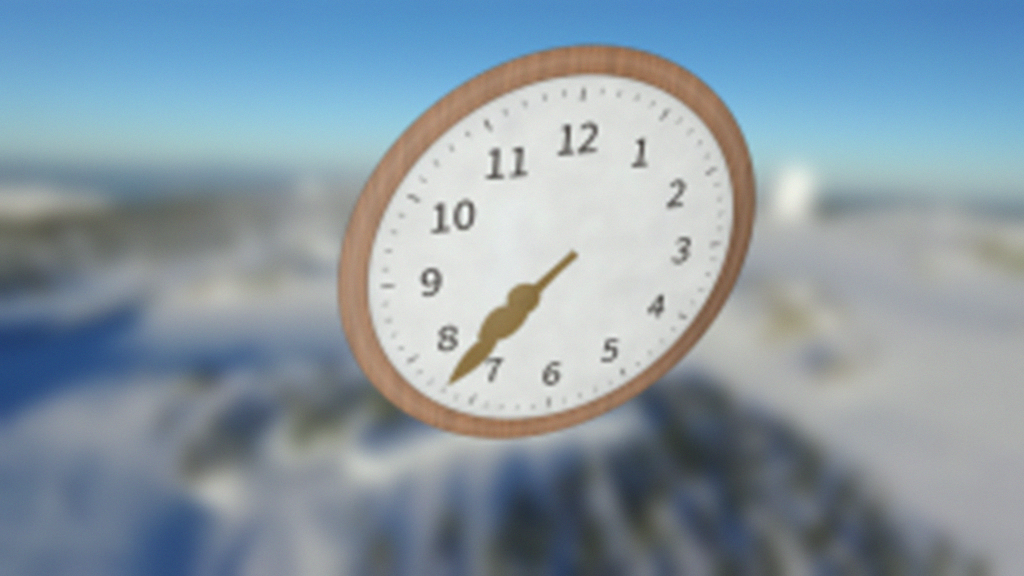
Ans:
7h37
